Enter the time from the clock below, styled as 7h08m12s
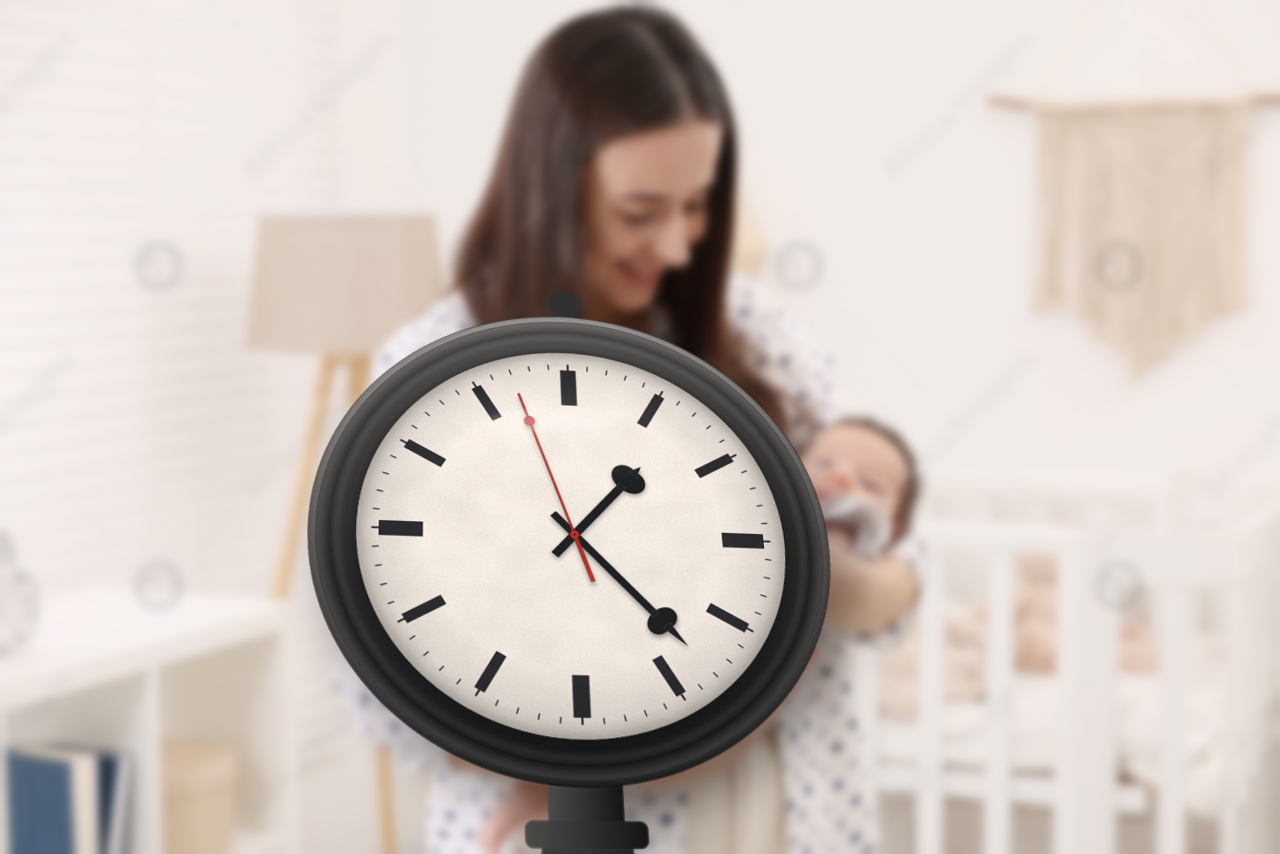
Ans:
1h22m57s
